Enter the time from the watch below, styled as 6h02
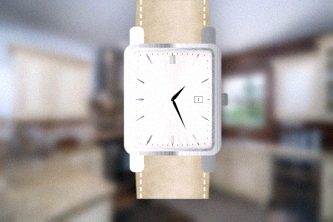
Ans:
1h26
